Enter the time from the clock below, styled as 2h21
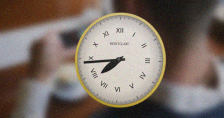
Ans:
7h44
